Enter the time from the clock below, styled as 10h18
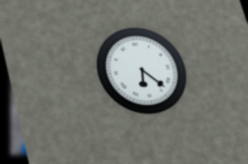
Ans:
6h23
